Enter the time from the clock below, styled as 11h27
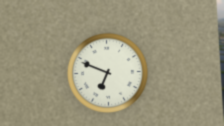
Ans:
6h49
